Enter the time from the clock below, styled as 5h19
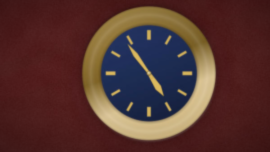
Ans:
4h54
